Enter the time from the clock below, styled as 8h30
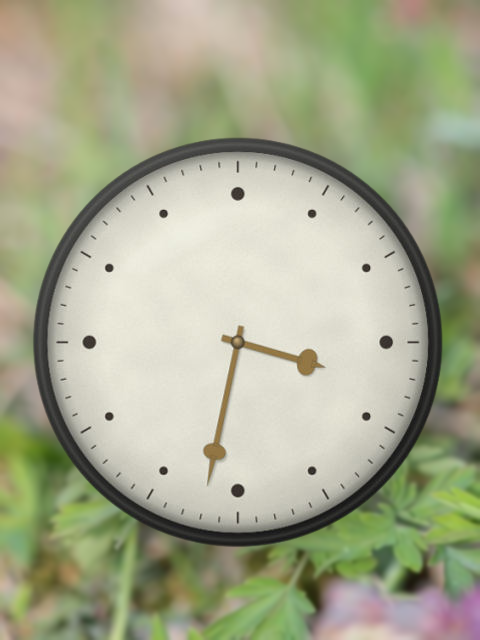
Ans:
3h32
